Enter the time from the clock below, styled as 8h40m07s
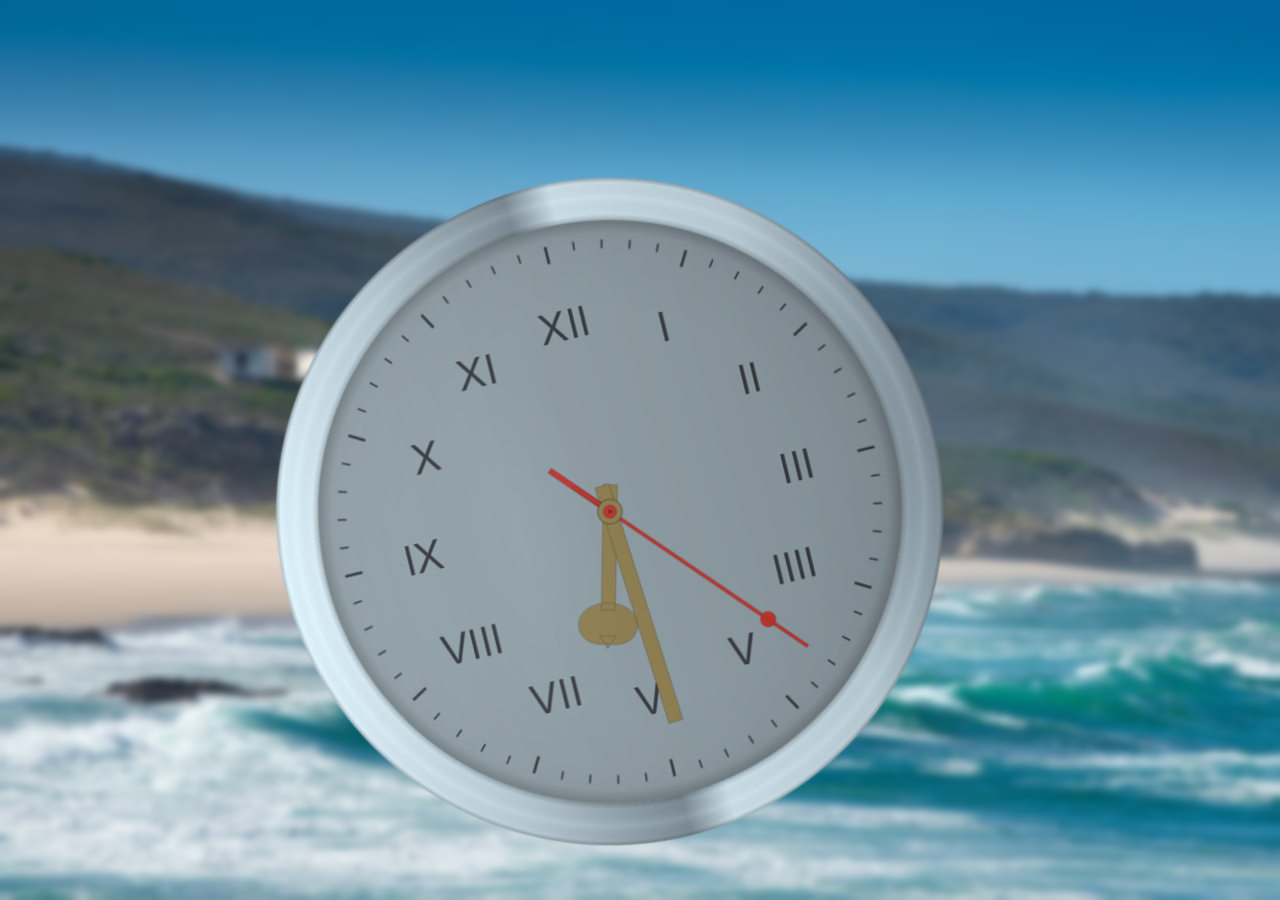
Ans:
6h29m23s
